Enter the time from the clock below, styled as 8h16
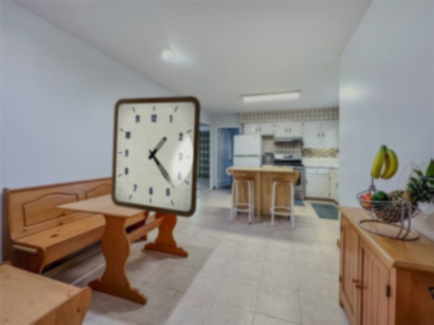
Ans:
1h23
